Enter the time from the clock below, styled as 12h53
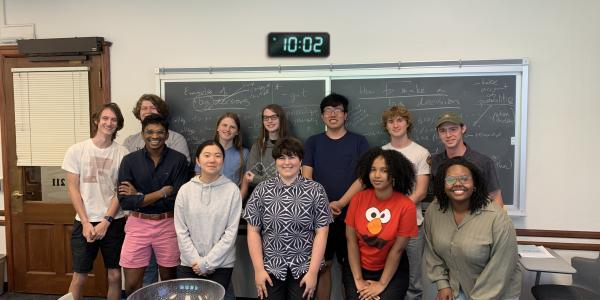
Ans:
10h02
